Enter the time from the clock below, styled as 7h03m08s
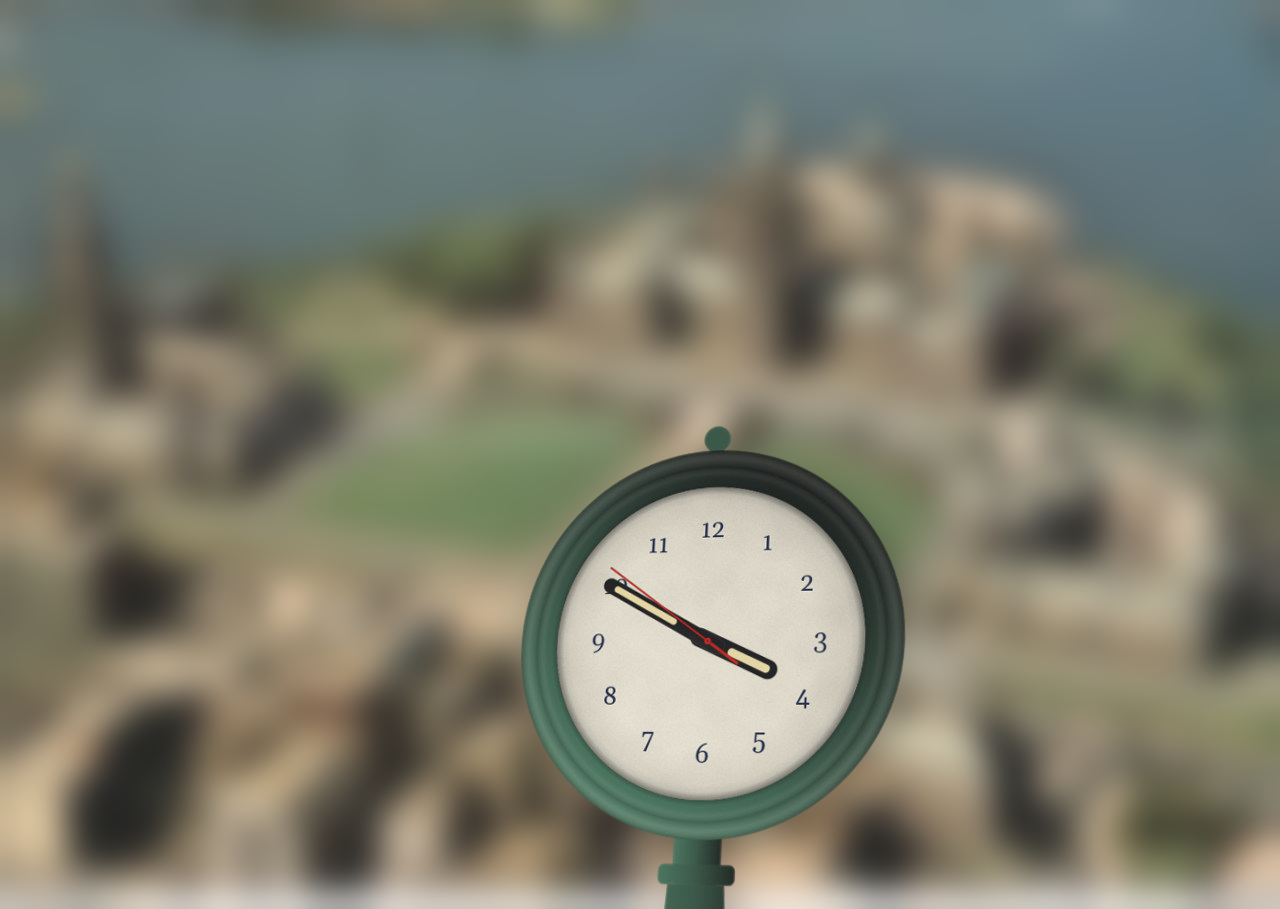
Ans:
3h49m51s
